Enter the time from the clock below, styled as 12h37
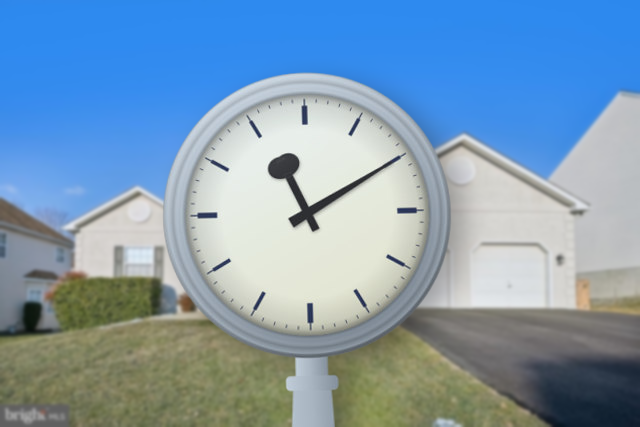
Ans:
11h10
